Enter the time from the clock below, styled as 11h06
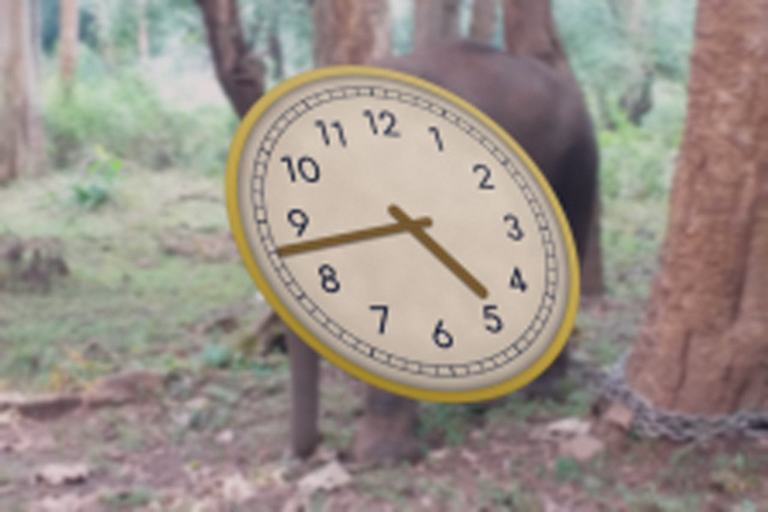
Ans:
4h43
